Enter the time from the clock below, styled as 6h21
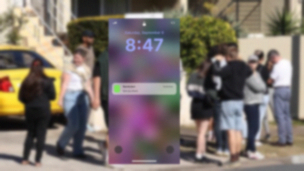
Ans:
8h47
